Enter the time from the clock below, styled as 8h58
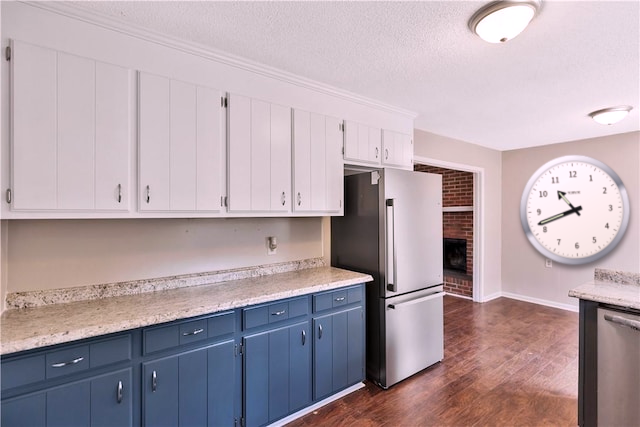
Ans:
10h42
